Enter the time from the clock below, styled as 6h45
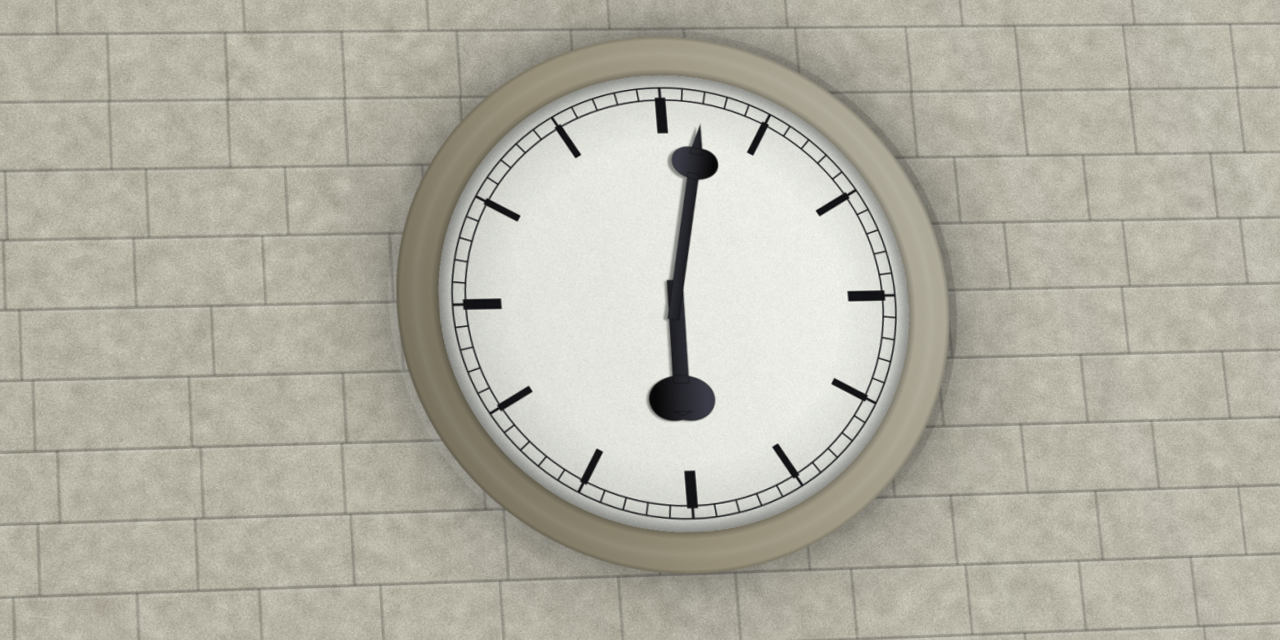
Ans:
6h02
